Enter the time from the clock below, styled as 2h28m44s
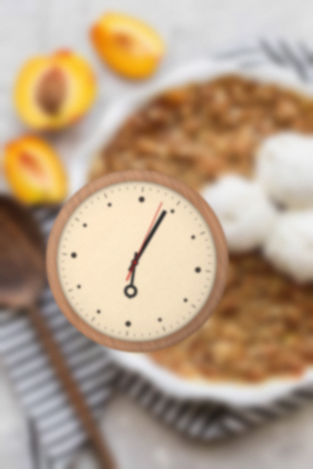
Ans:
6h04m03s
